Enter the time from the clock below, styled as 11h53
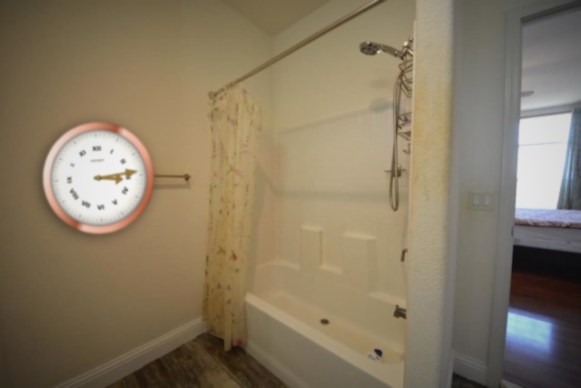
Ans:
3h14
